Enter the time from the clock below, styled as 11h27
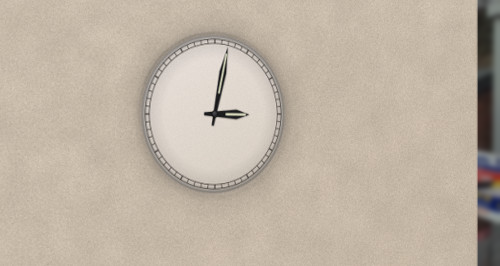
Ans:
3h02
